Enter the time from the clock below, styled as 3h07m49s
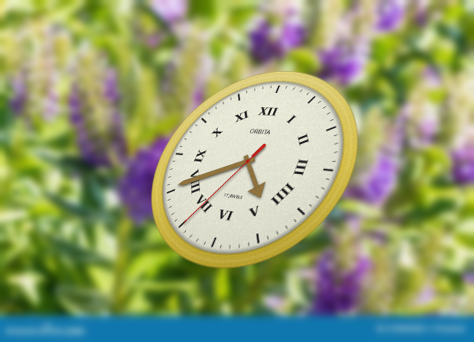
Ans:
4h40m35s
